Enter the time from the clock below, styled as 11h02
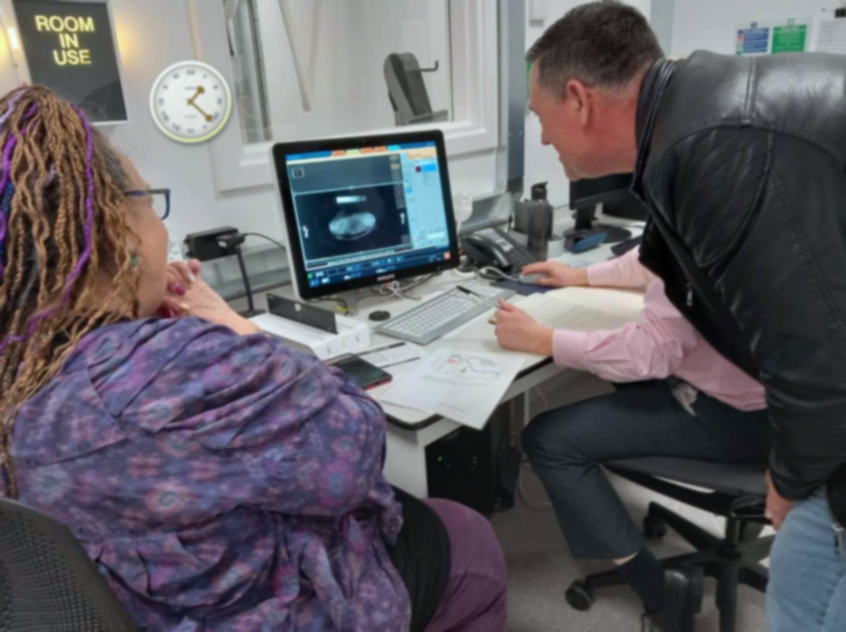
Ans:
1h22
